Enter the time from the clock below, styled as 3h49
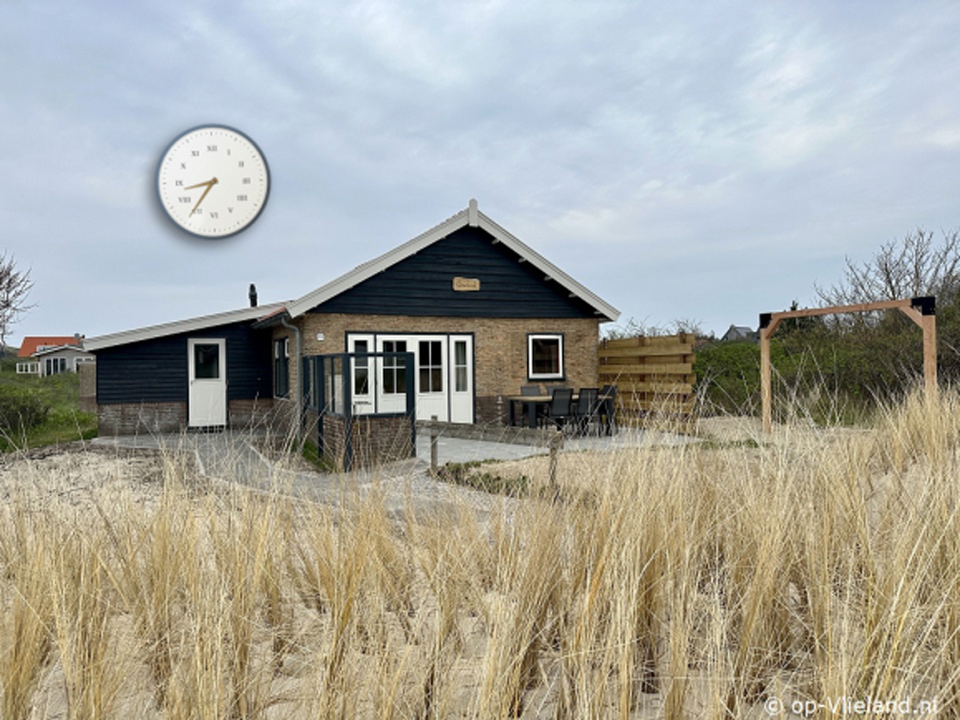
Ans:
8h36
